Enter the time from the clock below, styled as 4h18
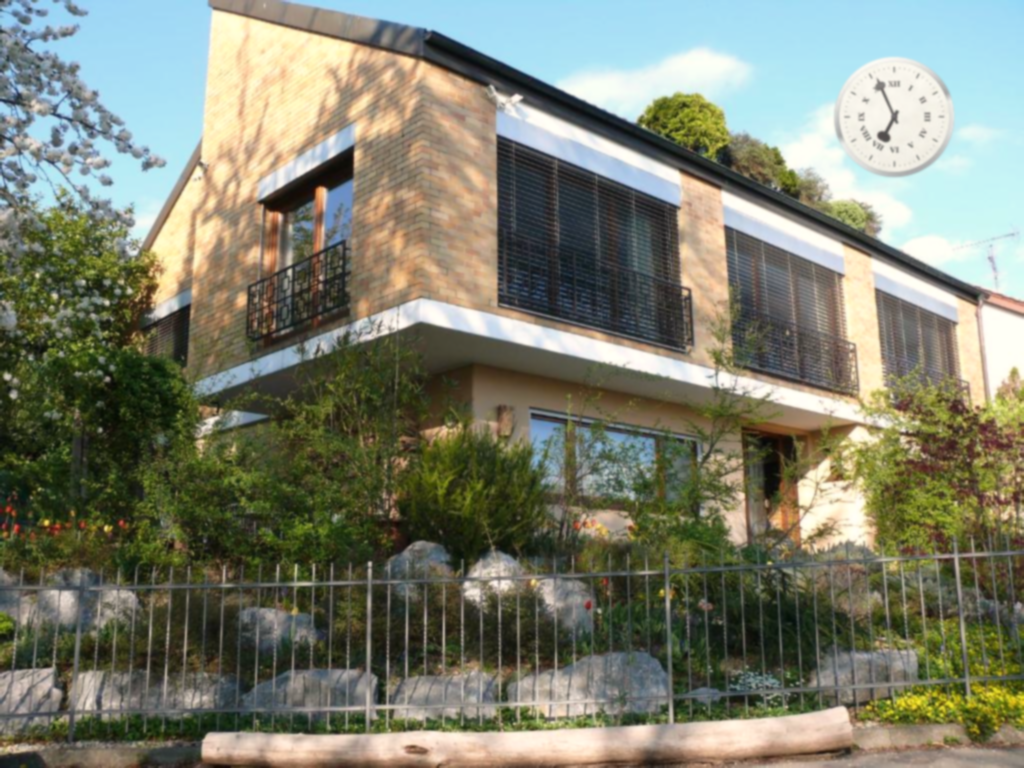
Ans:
6h56
